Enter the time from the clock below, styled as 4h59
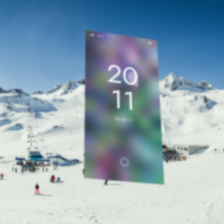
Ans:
20h11
